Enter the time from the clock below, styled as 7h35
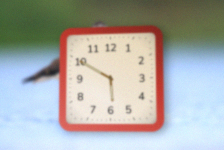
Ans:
5h50
